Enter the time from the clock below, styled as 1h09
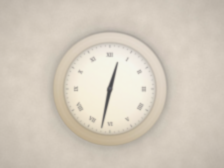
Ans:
12h32
